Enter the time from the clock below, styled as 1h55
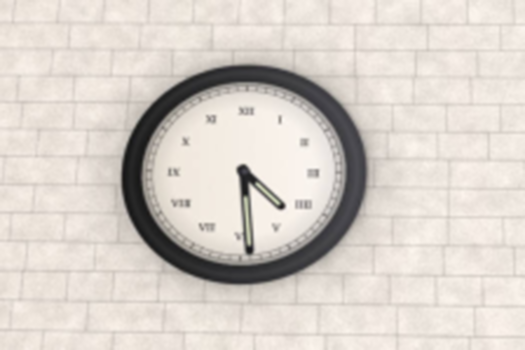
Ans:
4h29
